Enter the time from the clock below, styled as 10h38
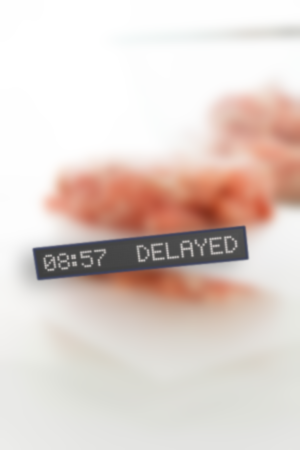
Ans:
8h57
